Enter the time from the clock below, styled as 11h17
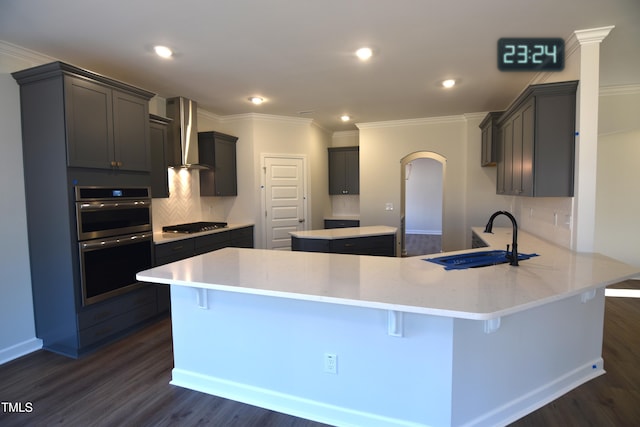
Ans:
23h24
